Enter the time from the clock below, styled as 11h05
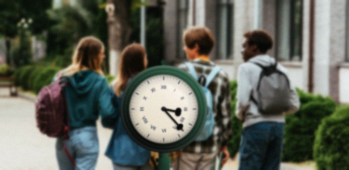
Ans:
3h23
